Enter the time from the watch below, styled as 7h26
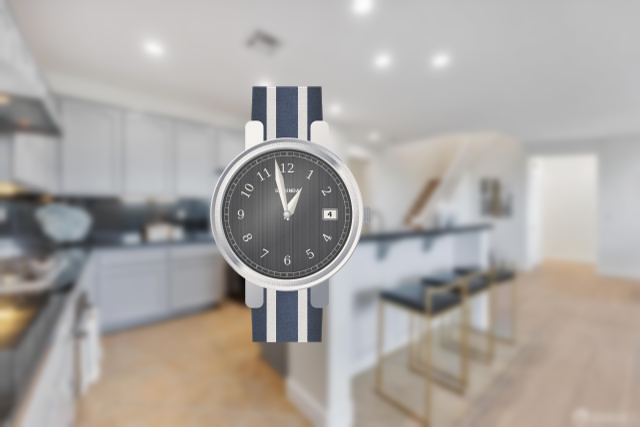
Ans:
12h58
